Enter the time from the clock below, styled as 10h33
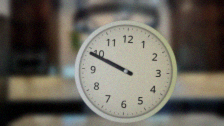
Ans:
9h49
